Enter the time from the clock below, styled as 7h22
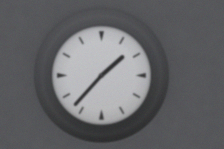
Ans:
1h37
